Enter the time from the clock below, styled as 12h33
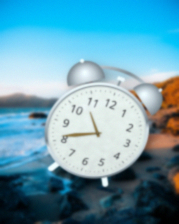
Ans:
10h41
